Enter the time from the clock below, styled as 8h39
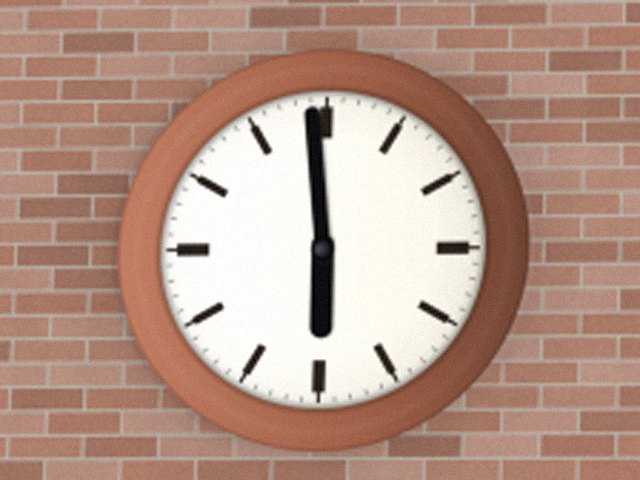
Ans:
5h59
